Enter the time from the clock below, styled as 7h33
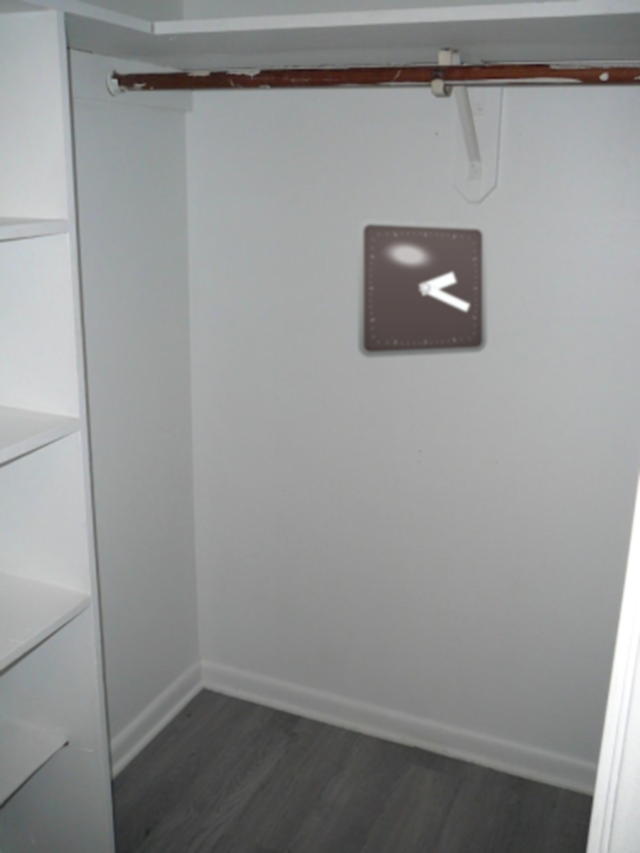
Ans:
2h19
